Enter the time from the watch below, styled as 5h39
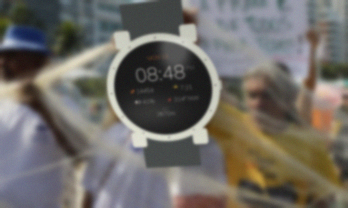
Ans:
8h48
